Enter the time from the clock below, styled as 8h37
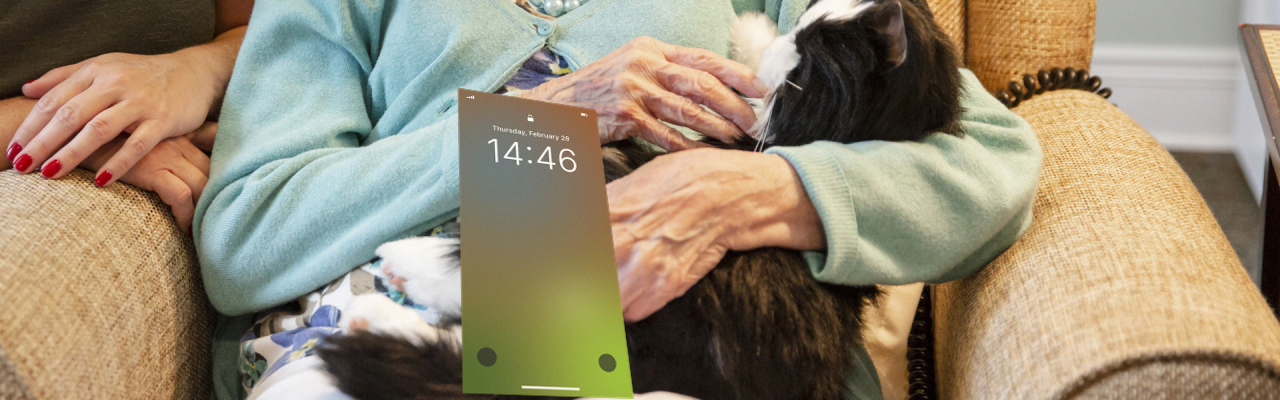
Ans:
14h46
